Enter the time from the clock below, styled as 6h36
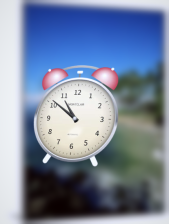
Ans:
10h51
